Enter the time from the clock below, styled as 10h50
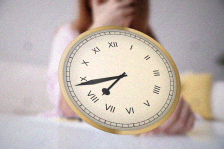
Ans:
7h44
